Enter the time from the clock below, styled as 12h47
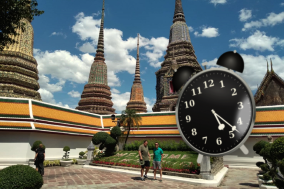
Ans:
5h23
